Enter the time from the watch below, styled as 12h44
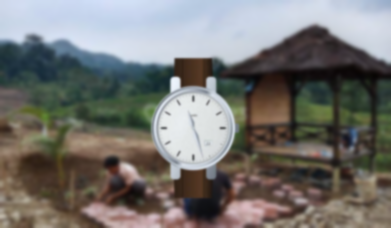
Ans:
11h27
